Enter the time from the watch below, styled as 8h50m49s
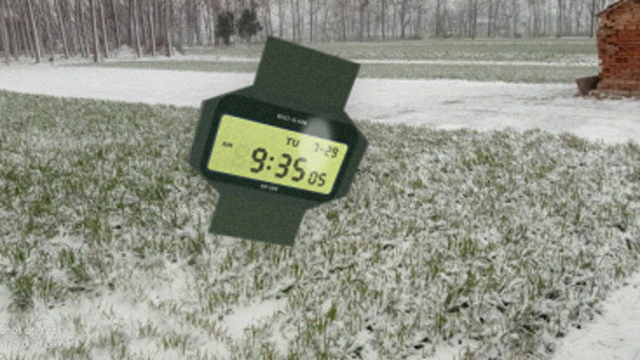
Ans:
9h35m05s
